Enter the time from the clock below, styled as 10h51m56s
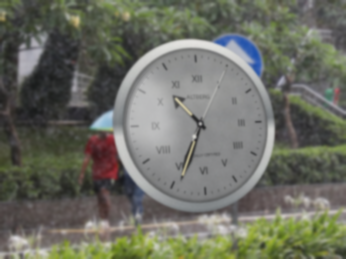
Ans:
10h34m05s
